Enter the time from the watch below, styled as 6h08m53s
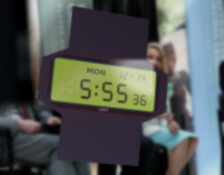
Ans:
5h55m36s
